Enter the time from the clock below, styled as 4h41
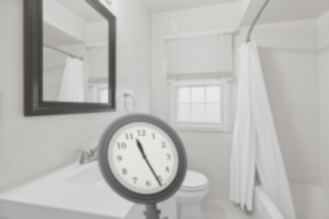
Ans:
11h26
